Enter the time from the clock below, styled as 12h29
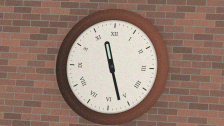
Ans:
11h27
